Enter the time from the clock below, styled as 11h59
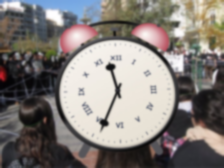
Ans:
11h34
